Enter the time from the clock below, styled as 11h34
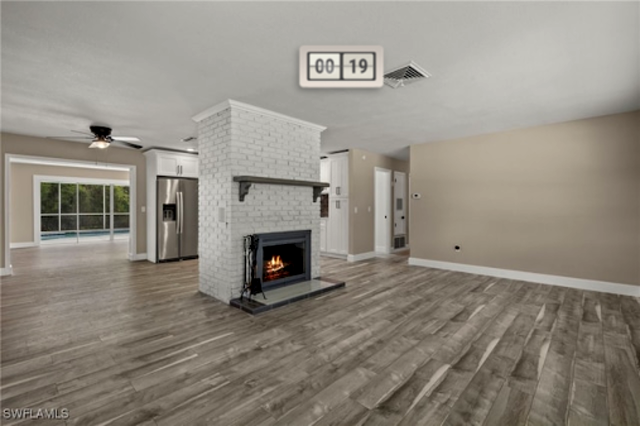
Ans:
0h19
